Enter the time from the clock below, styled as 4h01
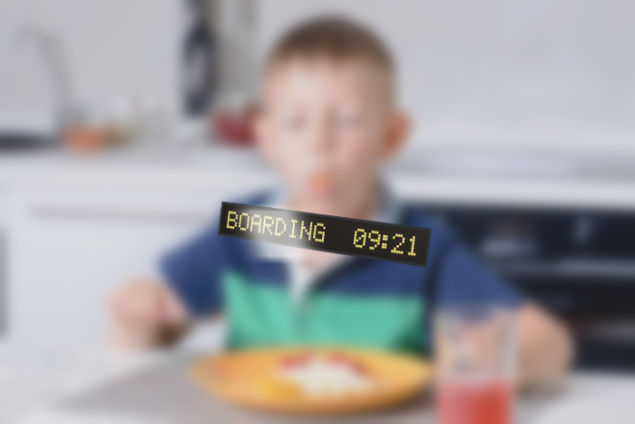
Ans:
9h21
